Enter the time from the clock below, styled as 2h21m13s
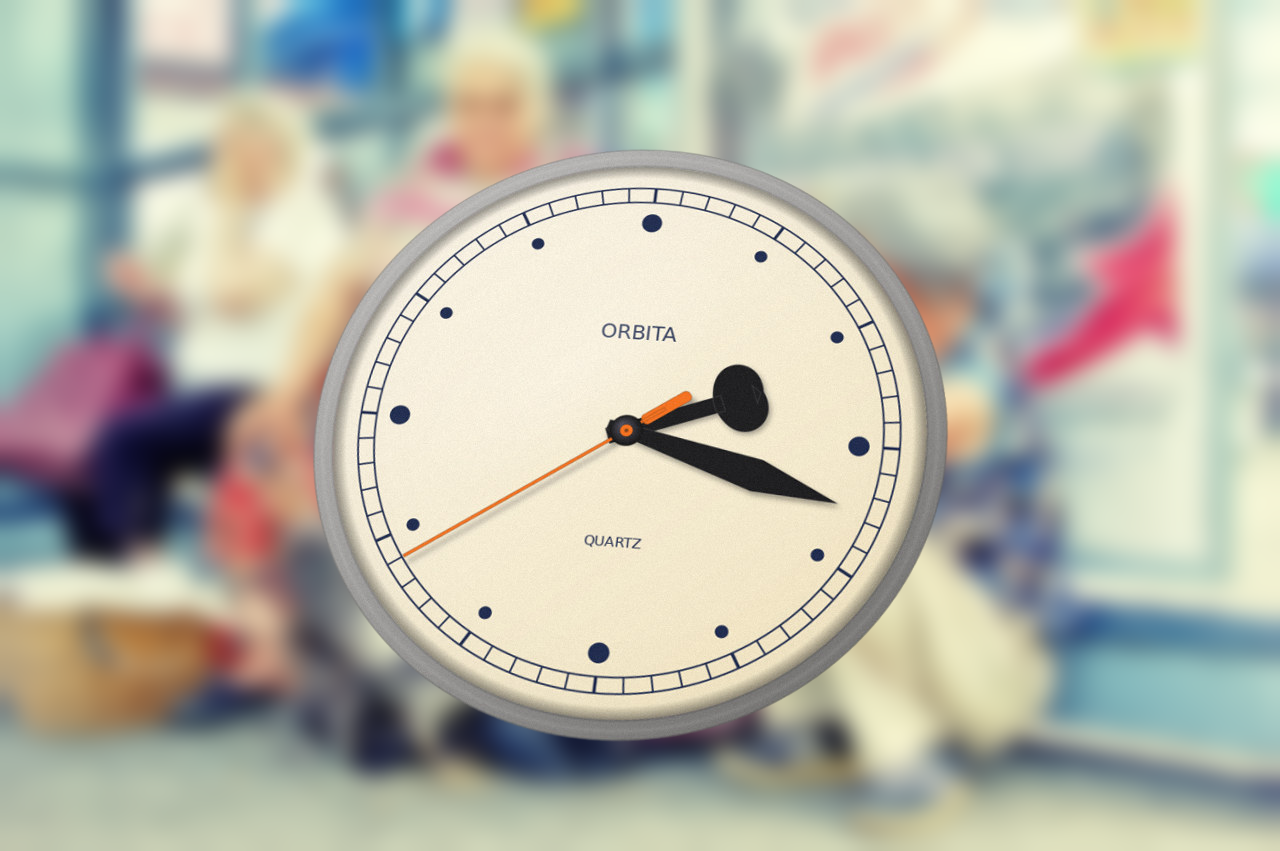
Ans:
2h17m39s
